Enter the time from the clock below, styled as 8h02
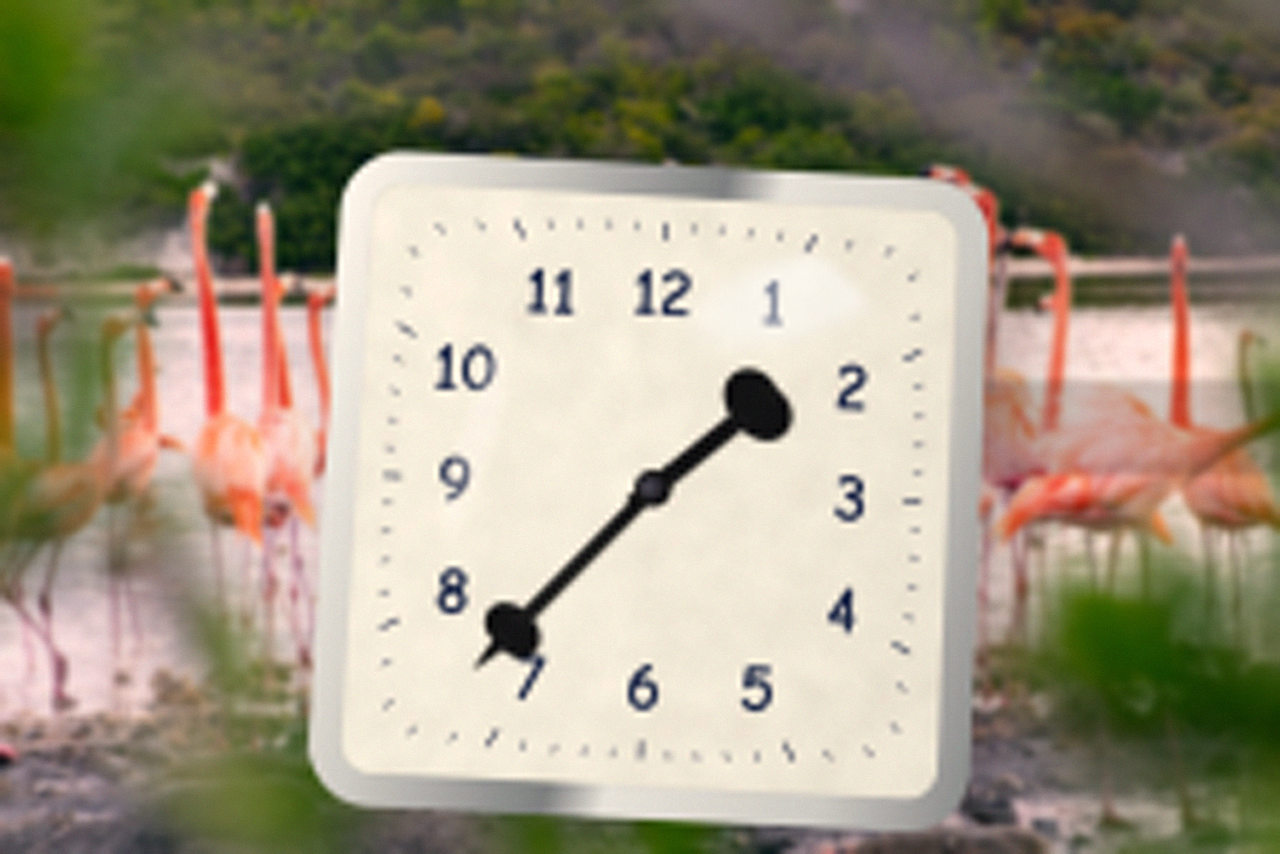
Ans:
1h37
